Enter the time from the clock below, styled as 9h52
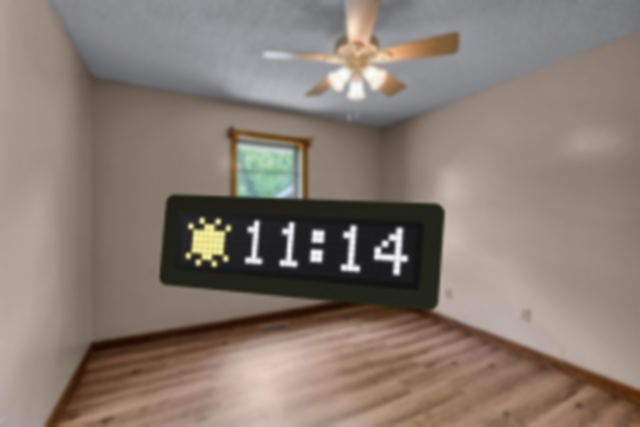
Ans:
11h14
